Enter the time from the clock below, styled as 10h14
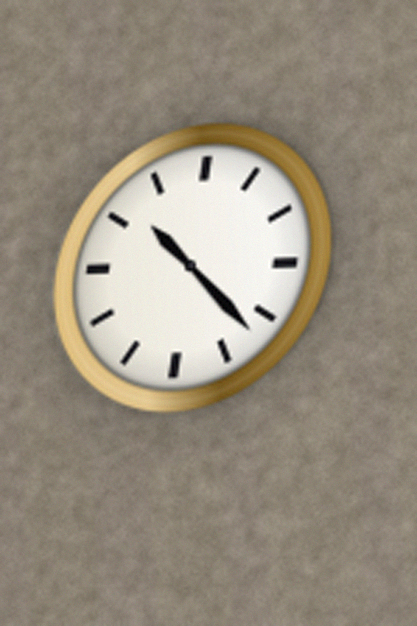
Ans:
10h22
